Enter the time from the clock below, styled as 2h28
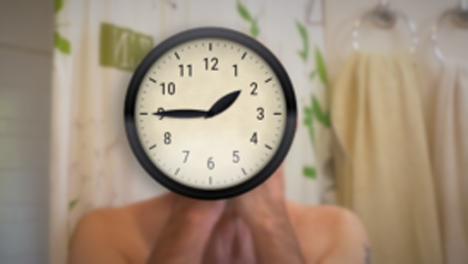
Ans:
1h45
